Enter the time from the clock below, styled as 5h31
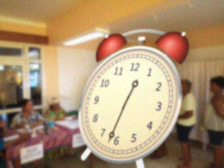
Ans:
12h32
